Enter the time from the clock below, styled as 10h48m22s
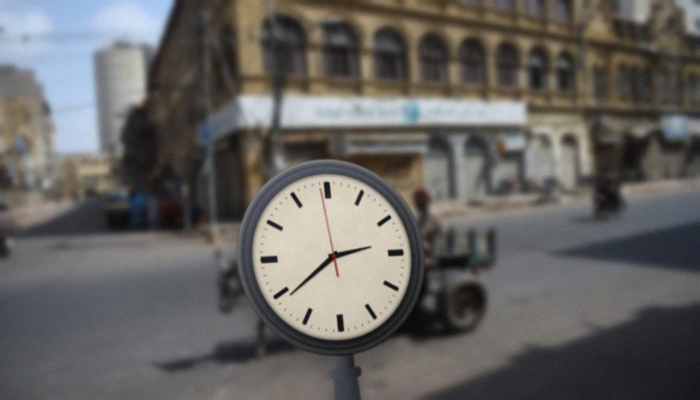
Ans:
2h38m59s
